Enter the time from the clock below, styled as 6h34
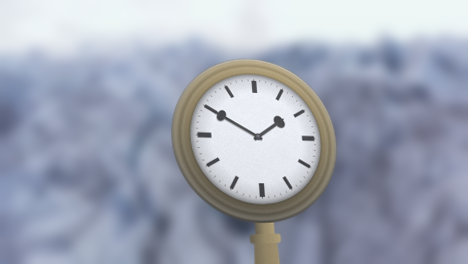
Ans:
1h50
